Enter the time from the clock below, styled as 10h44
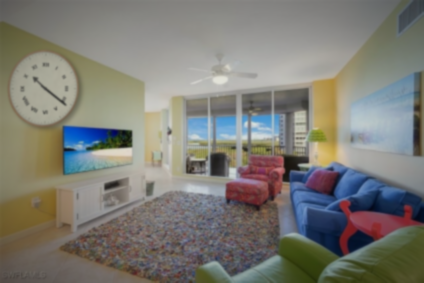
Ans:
10h21
